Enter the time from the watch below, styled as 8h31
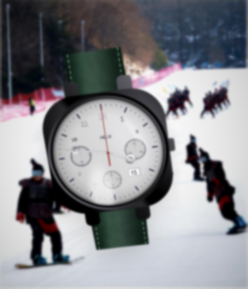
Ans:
3h47
